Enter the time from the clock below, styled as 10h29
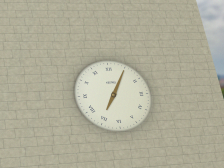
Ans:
7h05
